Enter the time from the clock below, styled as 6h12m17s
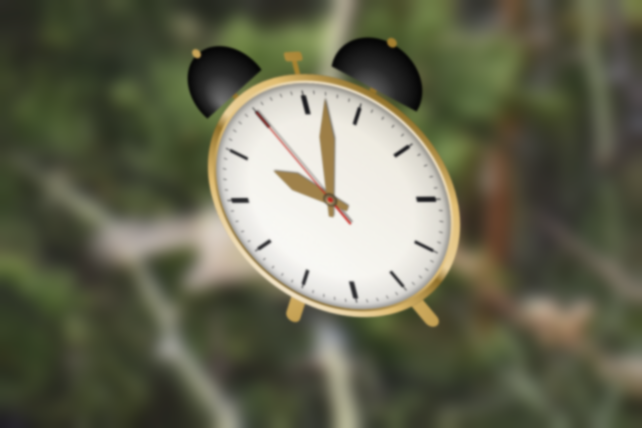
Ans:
10h01m55s
